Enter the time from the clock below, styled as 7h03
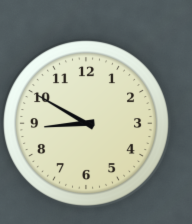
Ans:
8h50
